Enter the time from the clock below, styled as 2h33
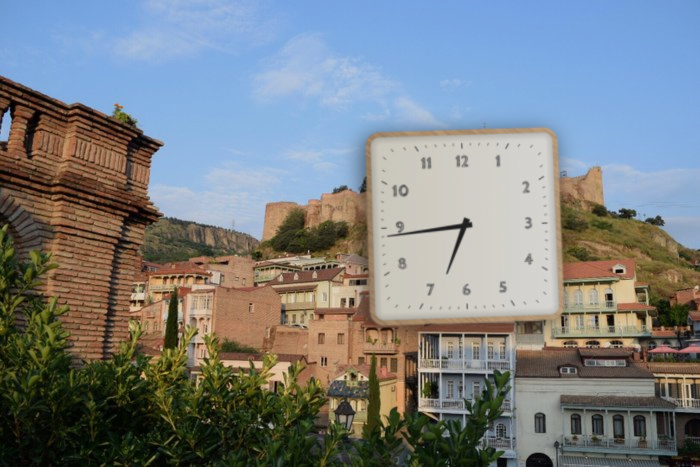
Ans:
6h44
